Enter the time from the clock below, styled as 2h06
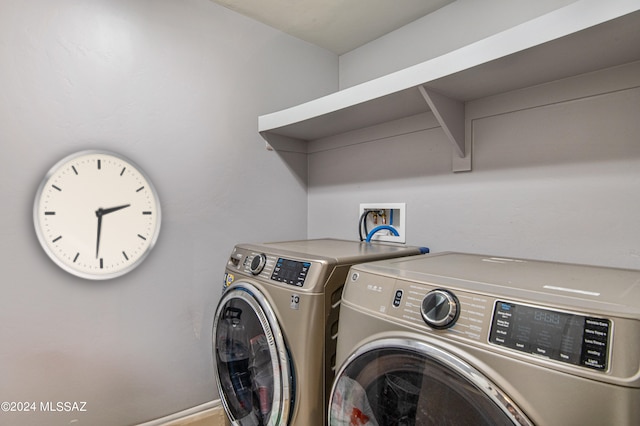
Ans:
2h31
